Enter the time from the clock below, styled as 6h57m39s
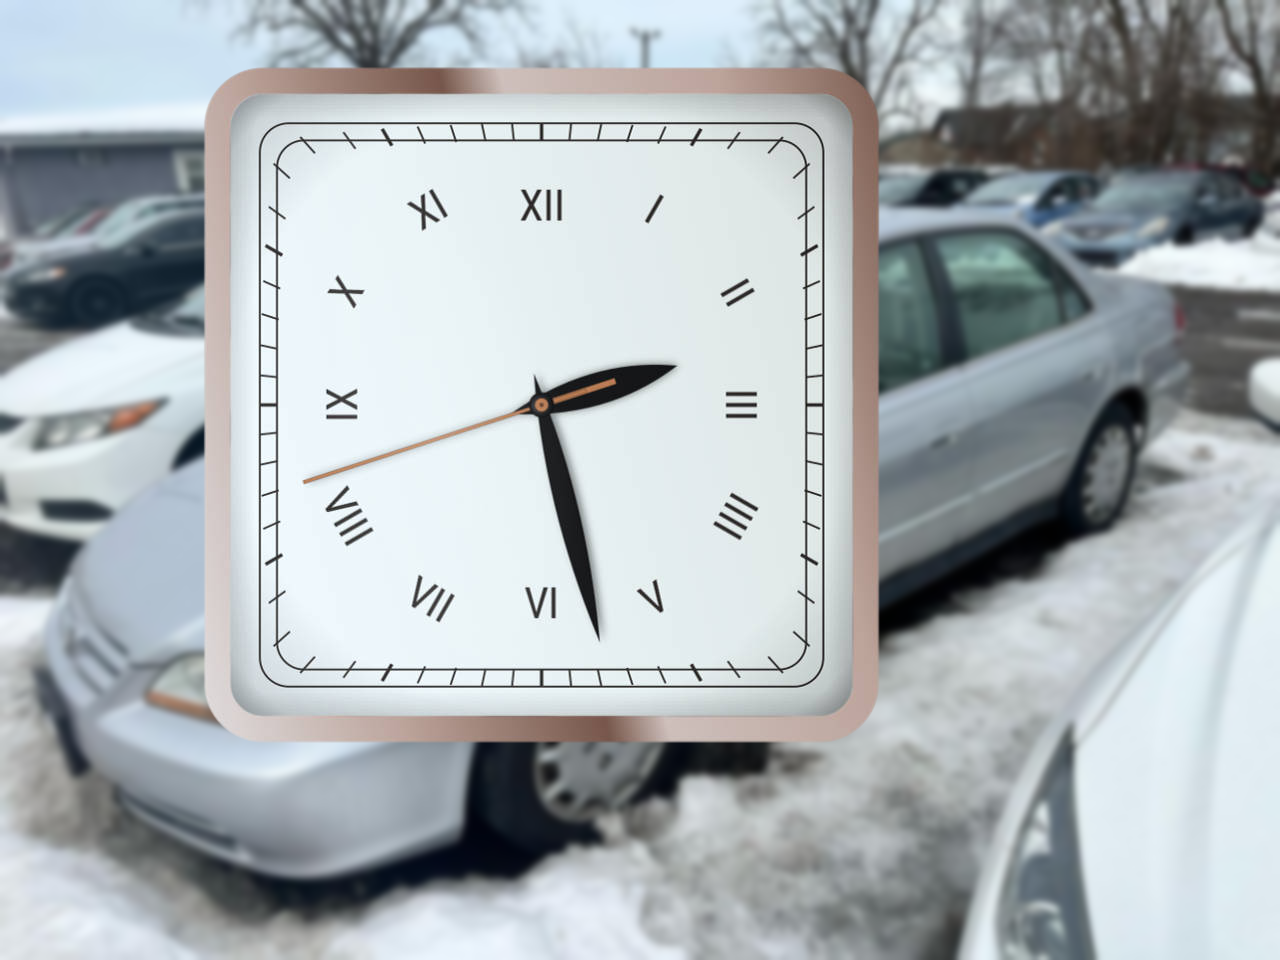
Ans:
2h27m42s
